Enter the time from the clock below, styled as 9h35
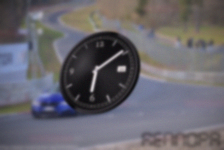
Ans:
6h09
